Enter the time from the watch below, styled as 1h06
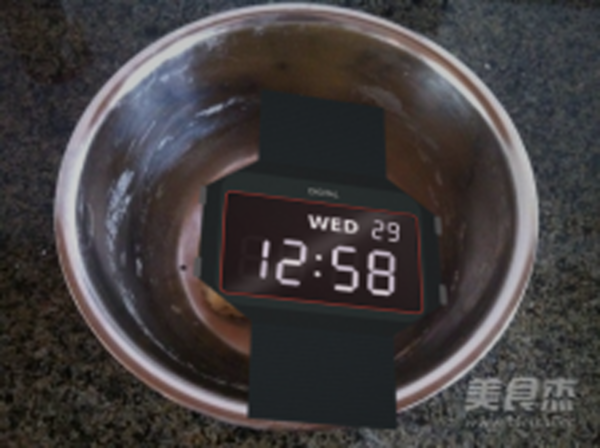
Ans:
12h58
